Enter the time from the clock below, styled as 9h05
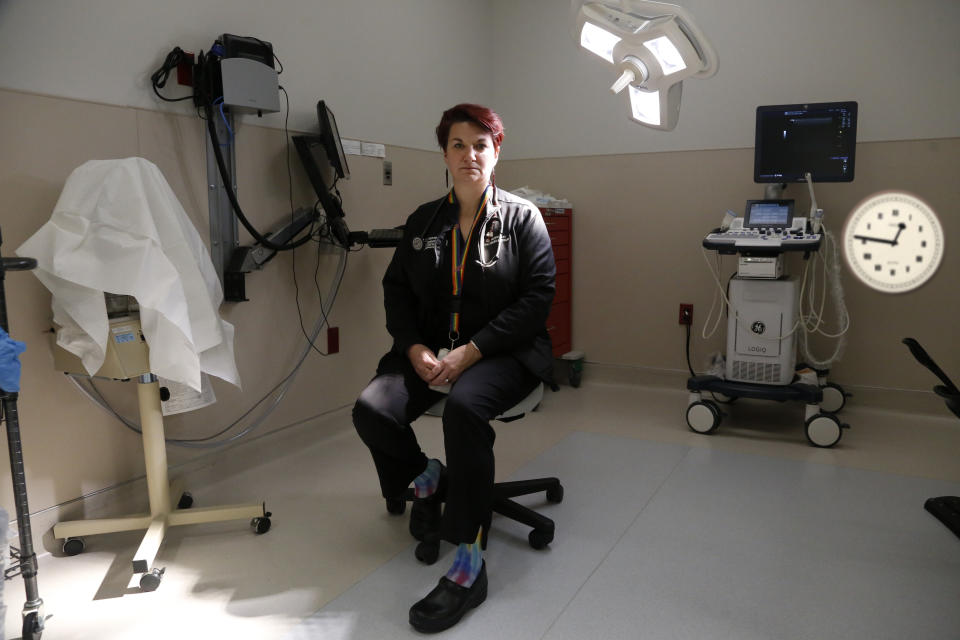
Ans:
12h46
